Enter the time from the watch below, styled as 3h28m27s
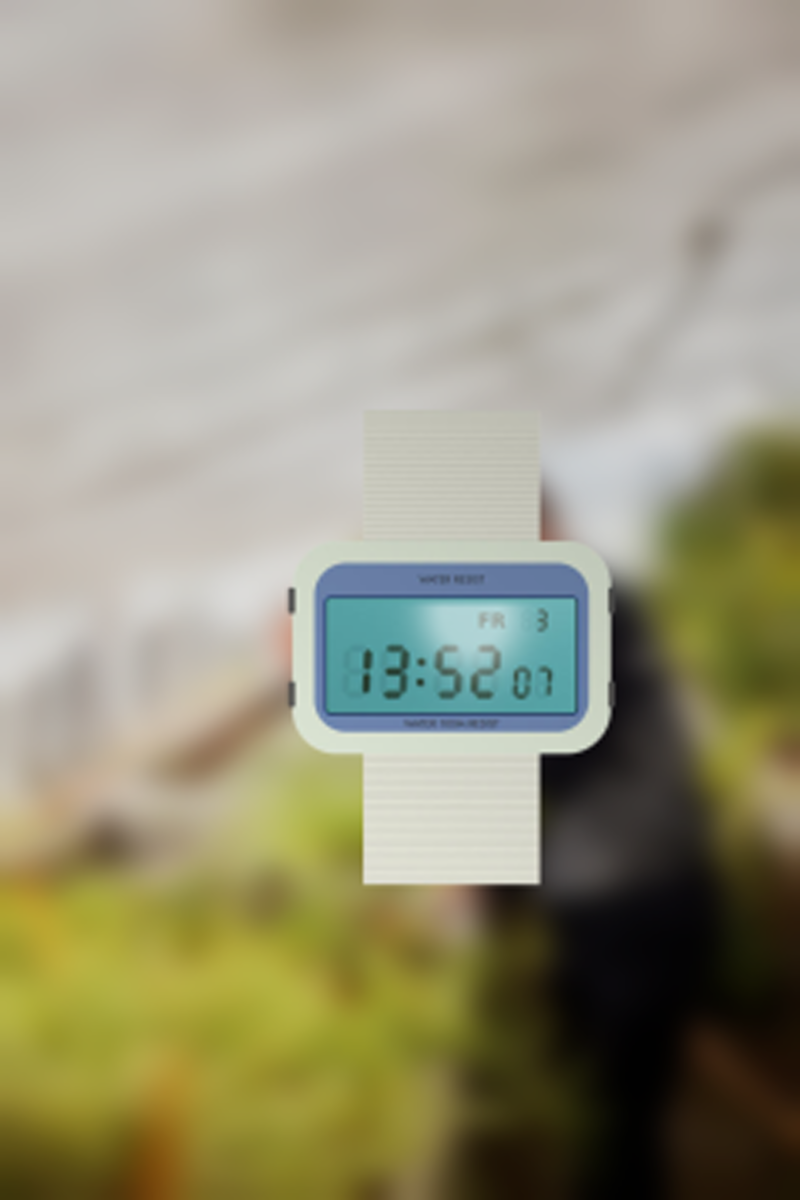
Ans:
13h52m07s
